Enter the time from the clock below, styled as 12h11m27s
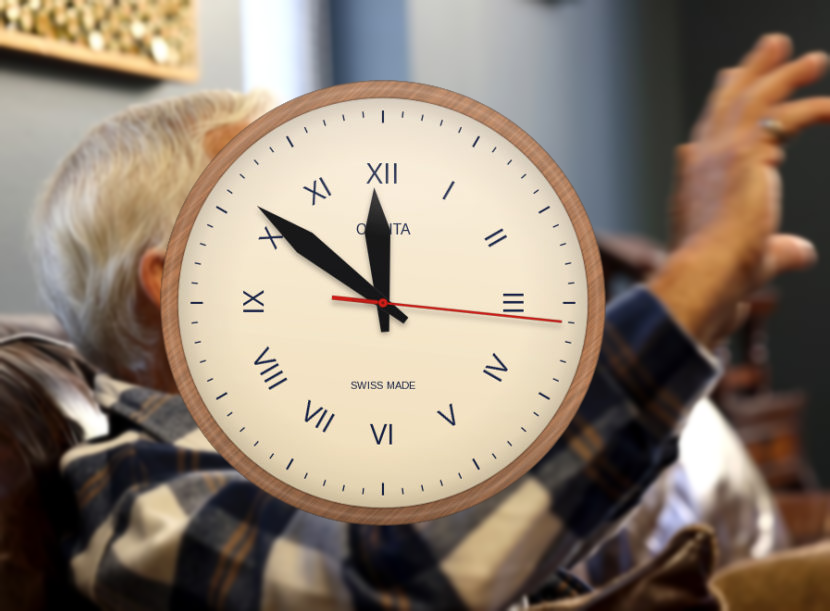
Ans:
11h51m16s
